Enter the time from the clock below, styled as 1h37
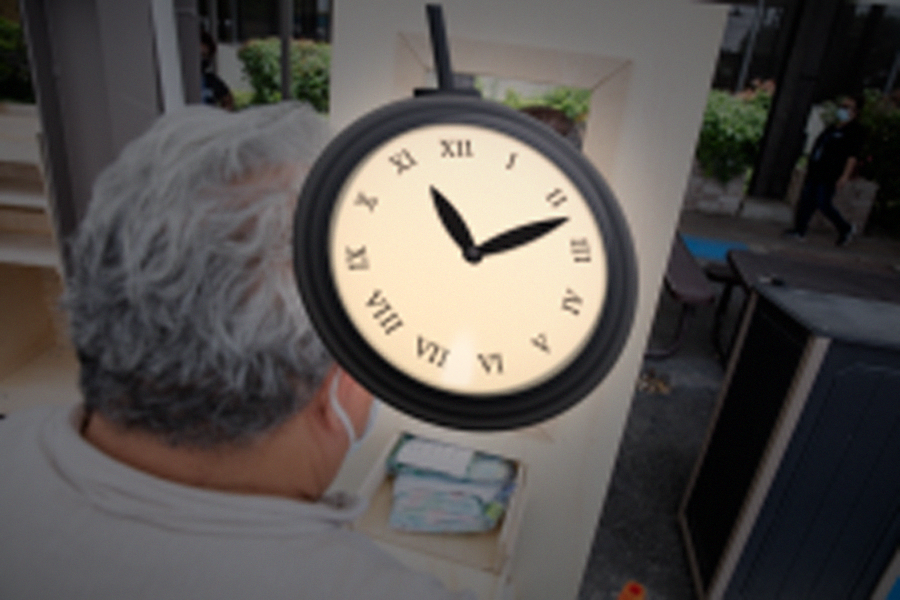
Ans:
11h12
